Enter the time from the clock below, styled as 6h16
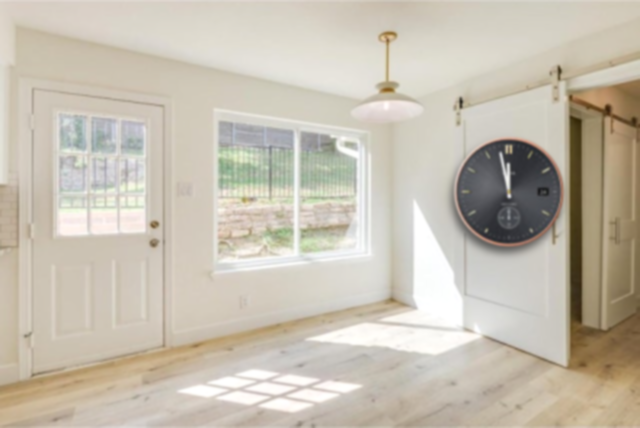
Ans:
11h58
